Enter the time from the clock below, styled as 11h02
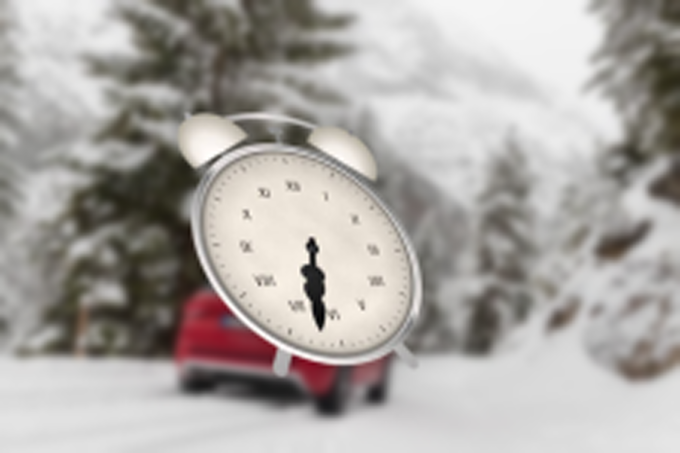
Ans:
6h32
